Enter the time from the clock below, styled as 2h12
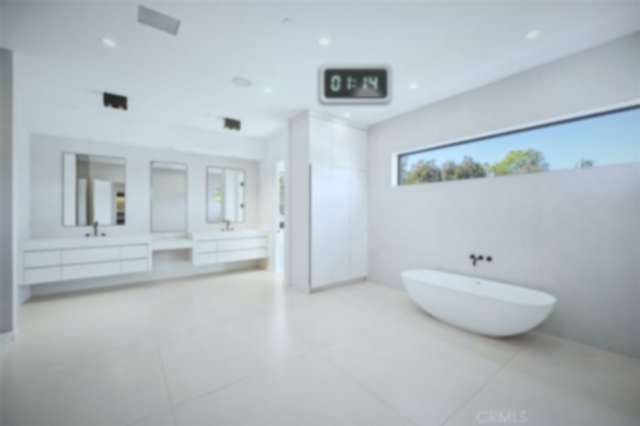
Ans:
1h14
